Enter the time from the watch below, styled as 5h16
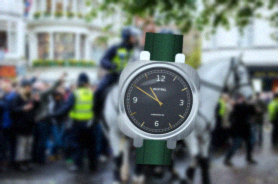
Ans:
10h50
